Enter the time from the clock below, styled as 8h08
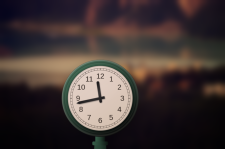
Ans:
11h43
